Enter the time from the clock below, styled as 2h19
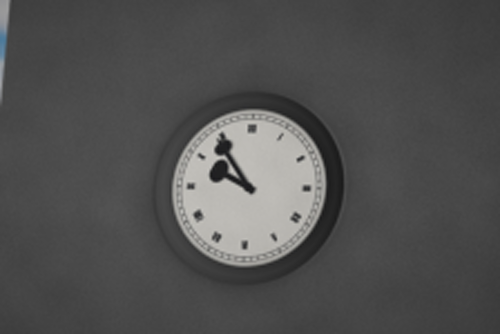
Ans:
9h54
